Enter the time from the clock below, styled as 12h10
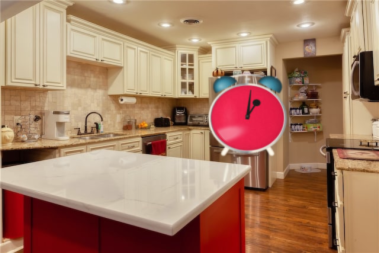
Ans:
1h01
